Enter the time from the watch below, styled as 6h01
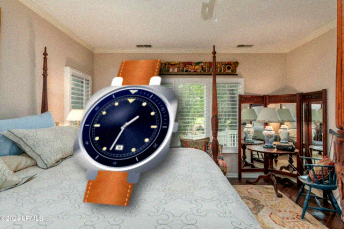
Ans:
1h33
